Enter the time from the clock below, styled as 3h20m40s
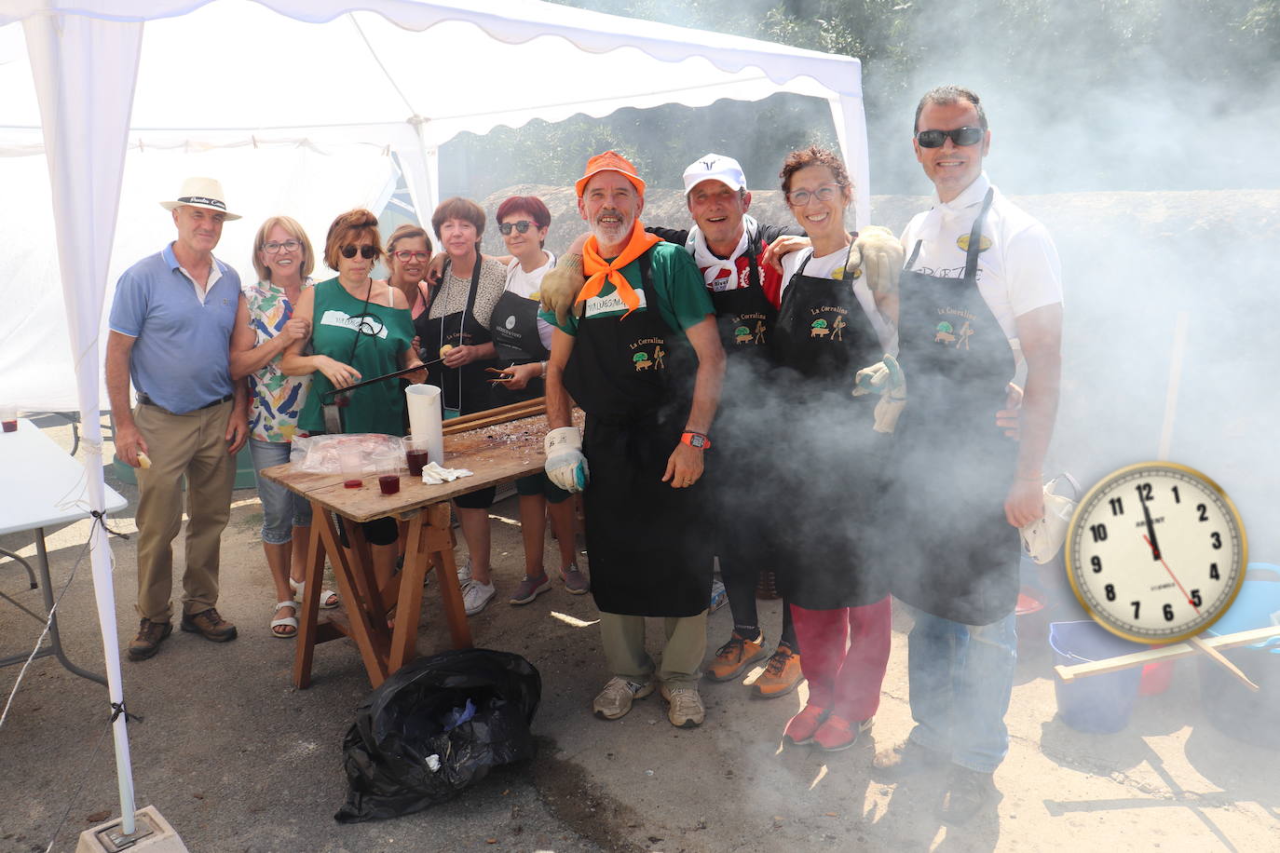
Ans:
11h59m26s
